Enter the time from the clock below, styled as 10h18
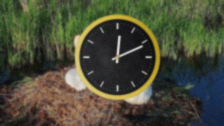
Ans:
12h11
